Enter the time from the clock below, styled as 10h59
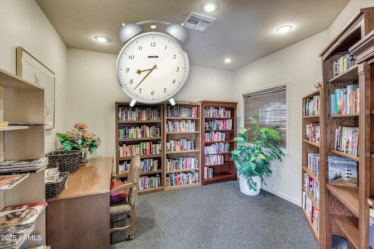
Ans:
8h37
